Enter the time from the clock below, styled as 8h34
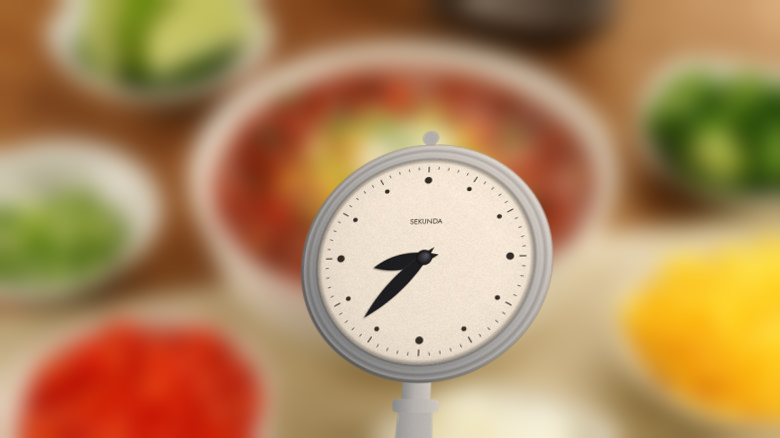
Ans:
8h37
